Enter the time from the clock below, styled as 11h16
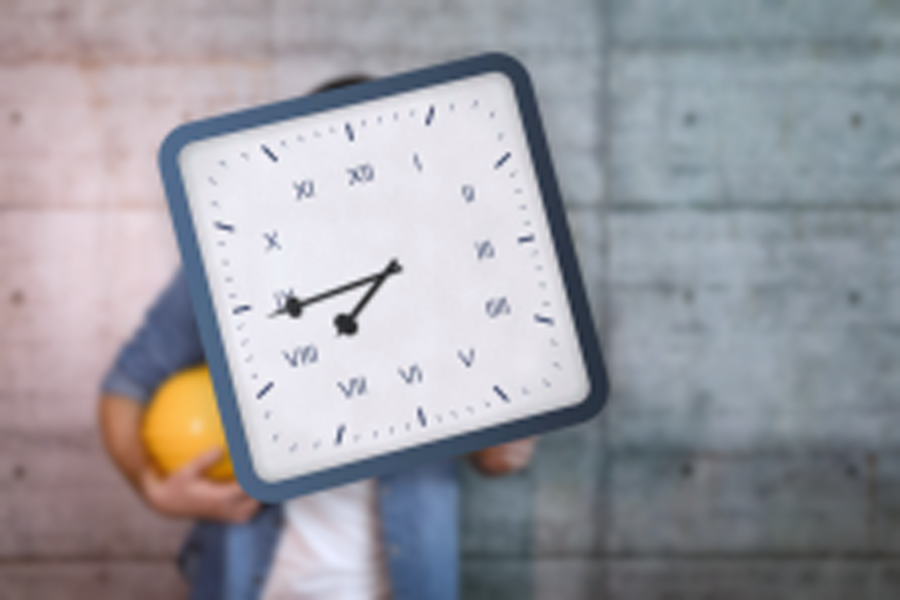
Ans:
7h44
